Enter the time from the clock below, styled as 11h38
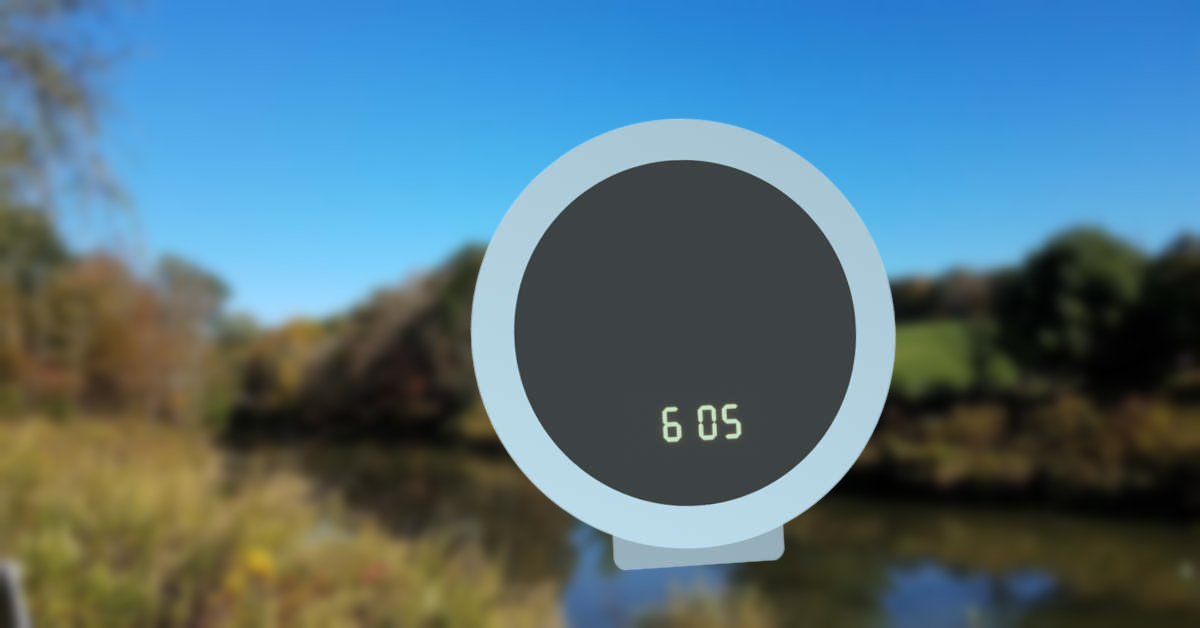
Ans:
6h05
